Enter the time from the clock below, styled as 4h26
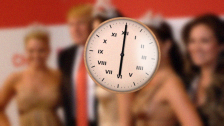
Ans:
6h00
